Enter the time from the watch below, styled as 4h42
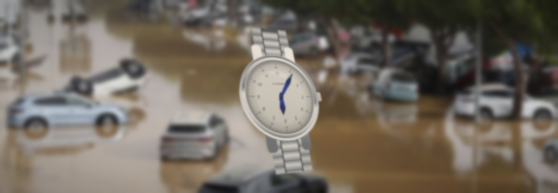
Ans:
6h06
